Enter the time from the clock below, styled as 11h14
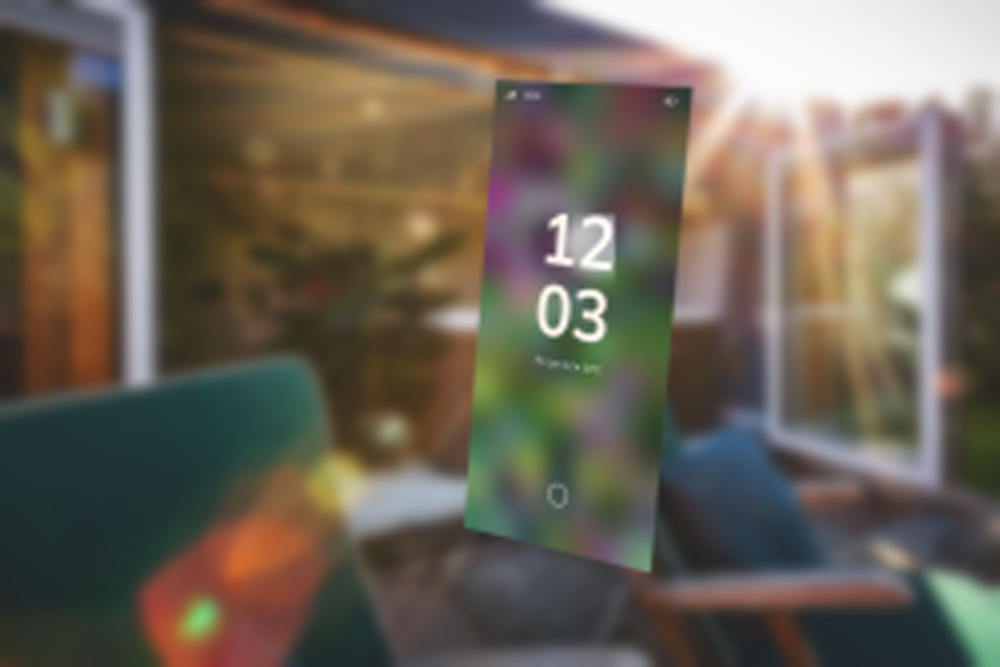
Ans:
12h03
